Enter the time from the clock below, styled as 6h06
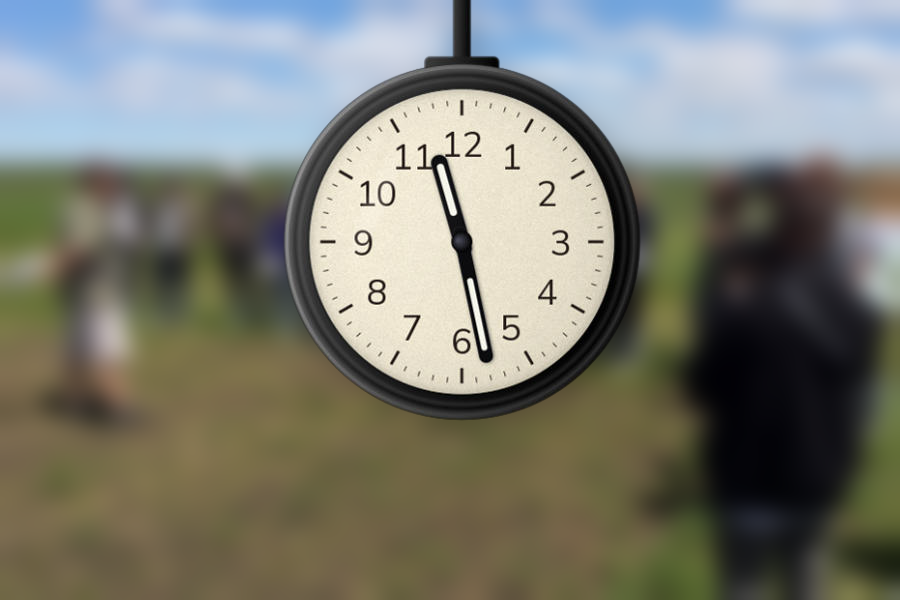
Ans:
11h28
